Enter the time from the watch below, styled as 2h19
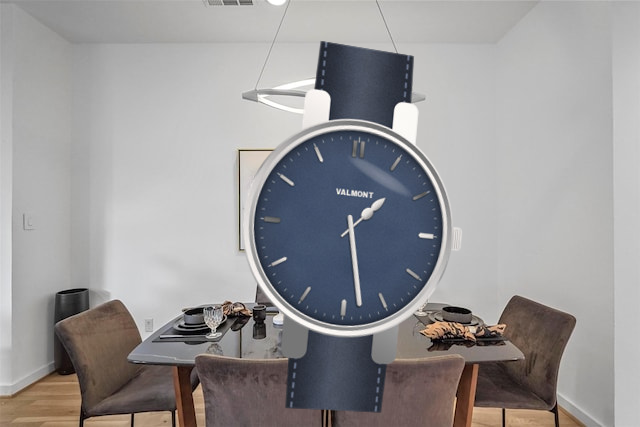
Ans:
1h28
